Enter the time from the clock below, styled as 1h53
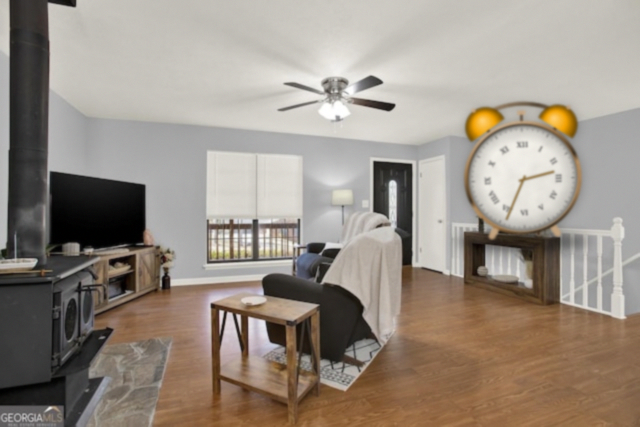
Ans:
2h34
